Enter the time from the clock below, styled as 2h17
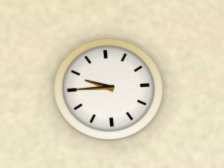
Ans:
9h45
